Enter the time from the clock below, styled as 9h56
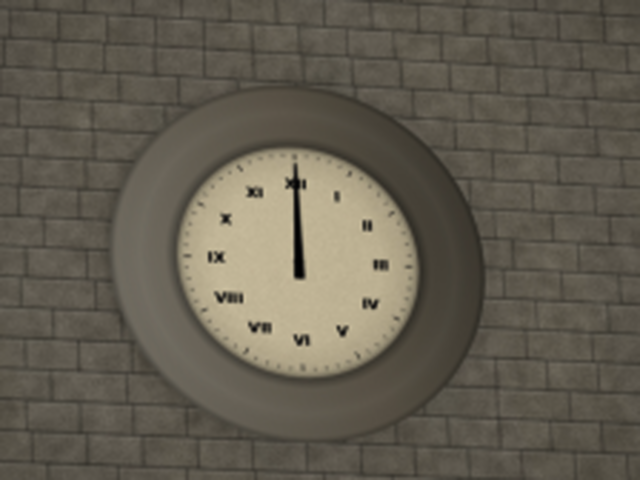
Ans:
12h00
